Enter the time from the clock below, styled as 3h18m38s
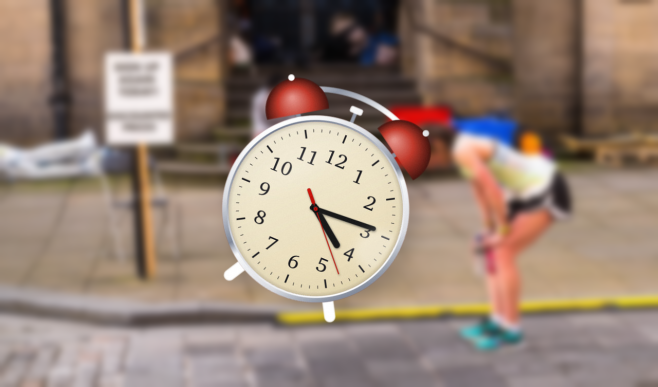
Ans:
4h14m23s
